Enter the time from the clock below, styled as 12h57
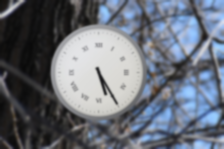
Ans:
5h25
